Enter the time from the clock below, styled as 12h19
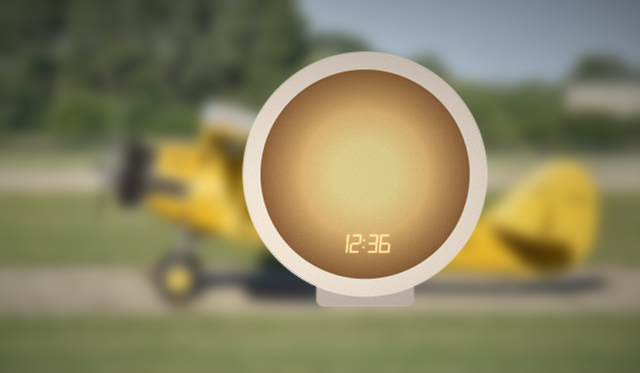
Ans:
12h36
